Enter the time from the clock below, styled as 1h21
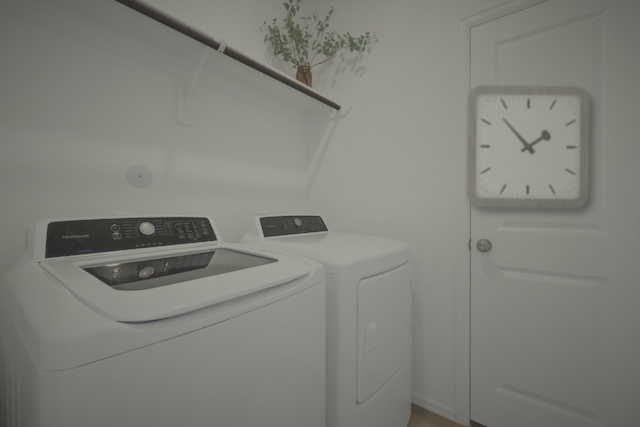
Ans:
1h53
